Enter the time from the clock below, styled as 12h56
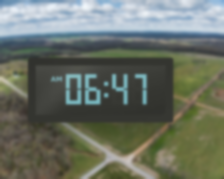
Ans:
6h47
